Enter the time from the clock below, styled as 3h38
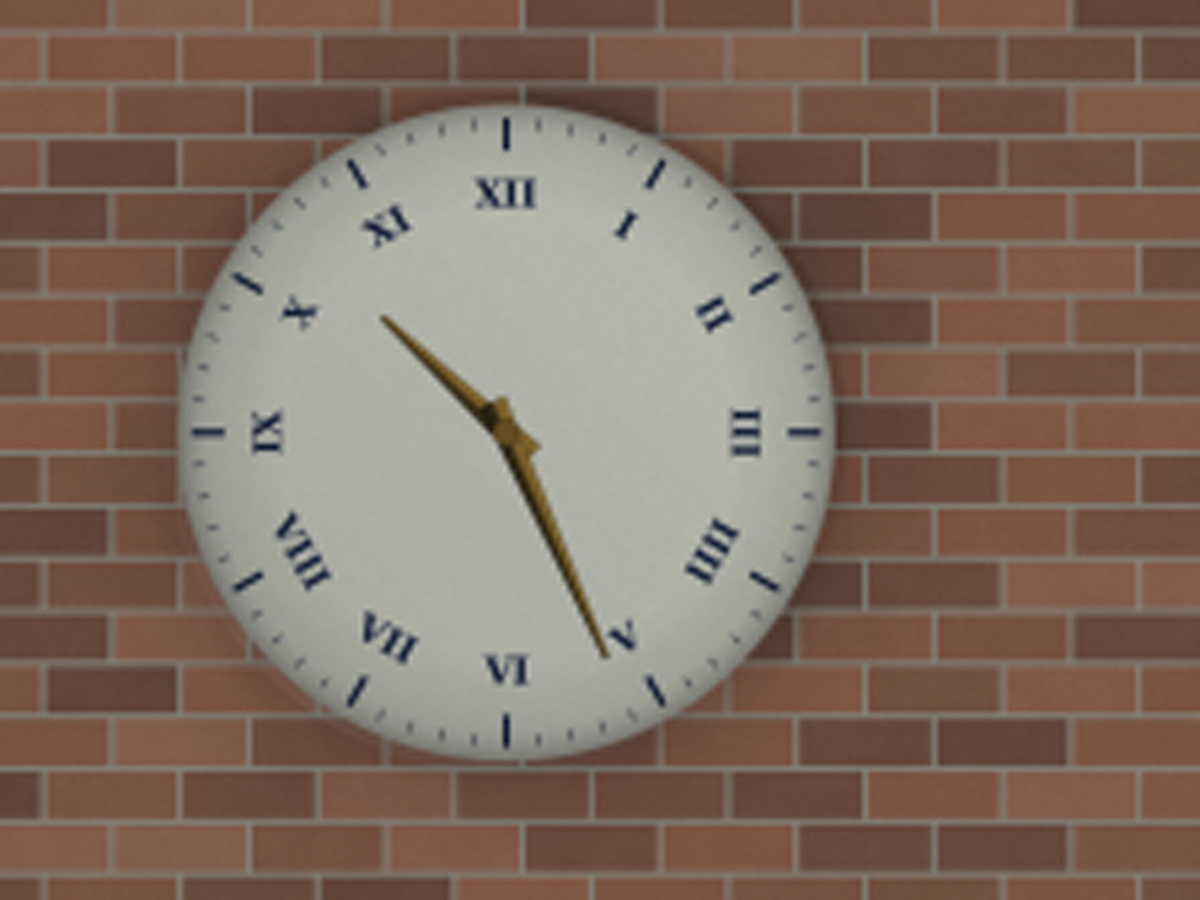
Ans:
10h26
